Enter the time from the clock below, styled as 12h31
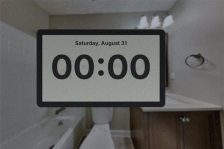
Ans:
0h00
